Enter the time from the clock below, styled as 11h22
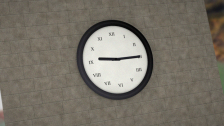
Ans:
9h15
